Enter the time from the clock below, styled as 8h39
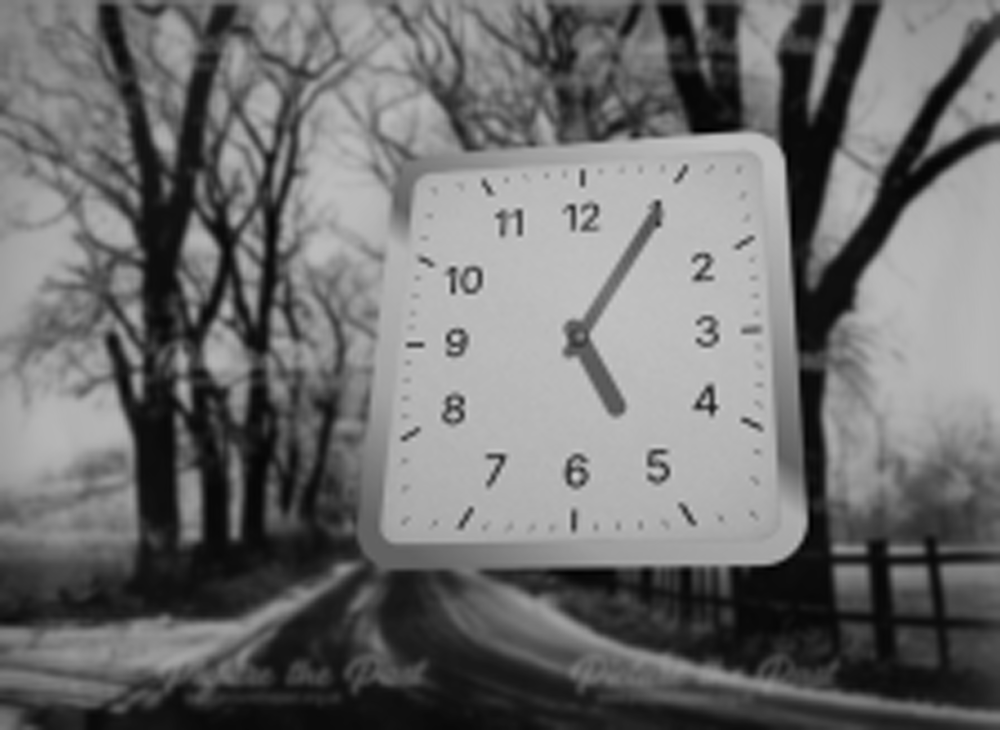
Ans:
5h05
